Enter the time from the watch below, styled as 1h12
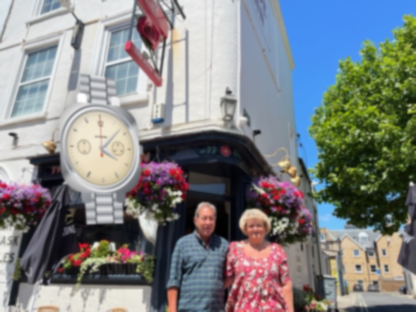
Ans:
4h08
